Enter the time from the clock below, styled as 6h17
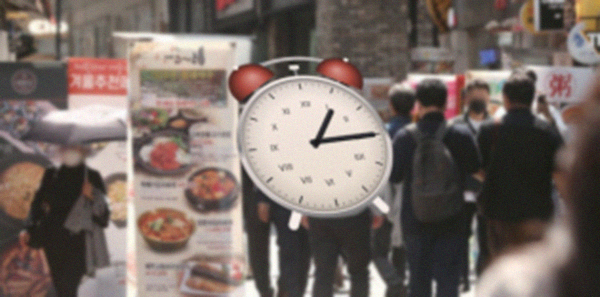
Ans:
1h15
